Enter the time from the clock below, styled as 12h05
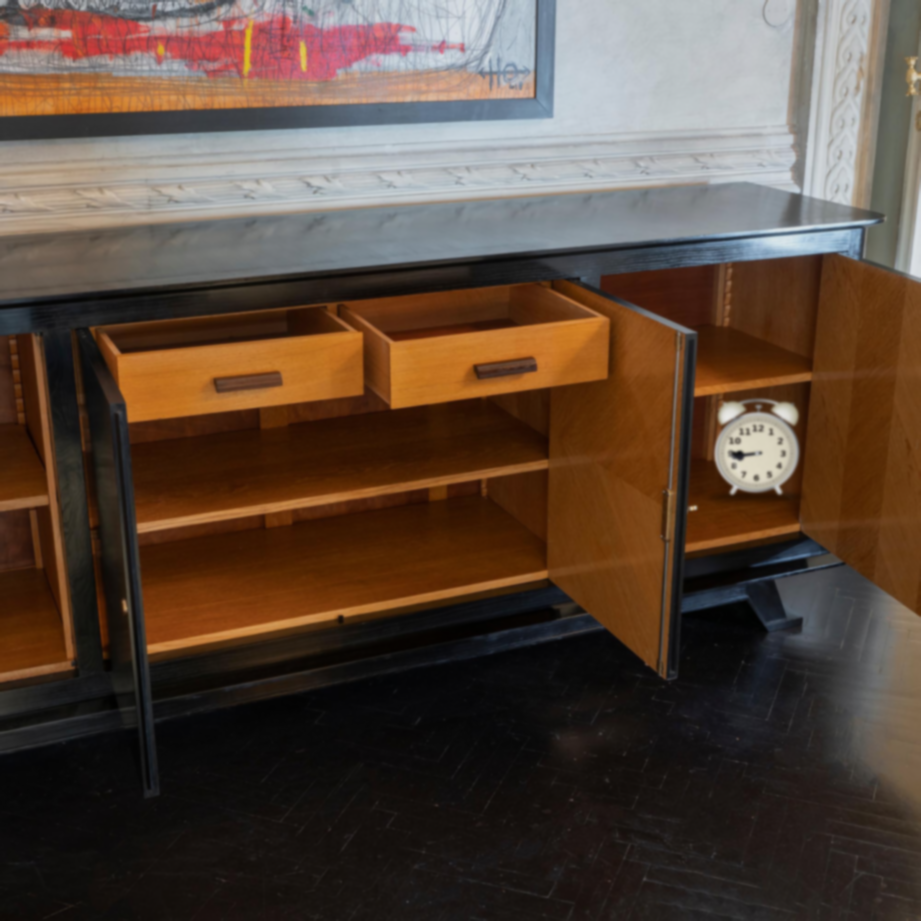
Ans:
8h44
